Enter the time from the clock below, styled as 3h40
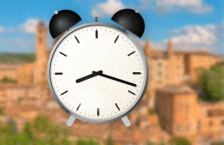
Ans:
8h18
